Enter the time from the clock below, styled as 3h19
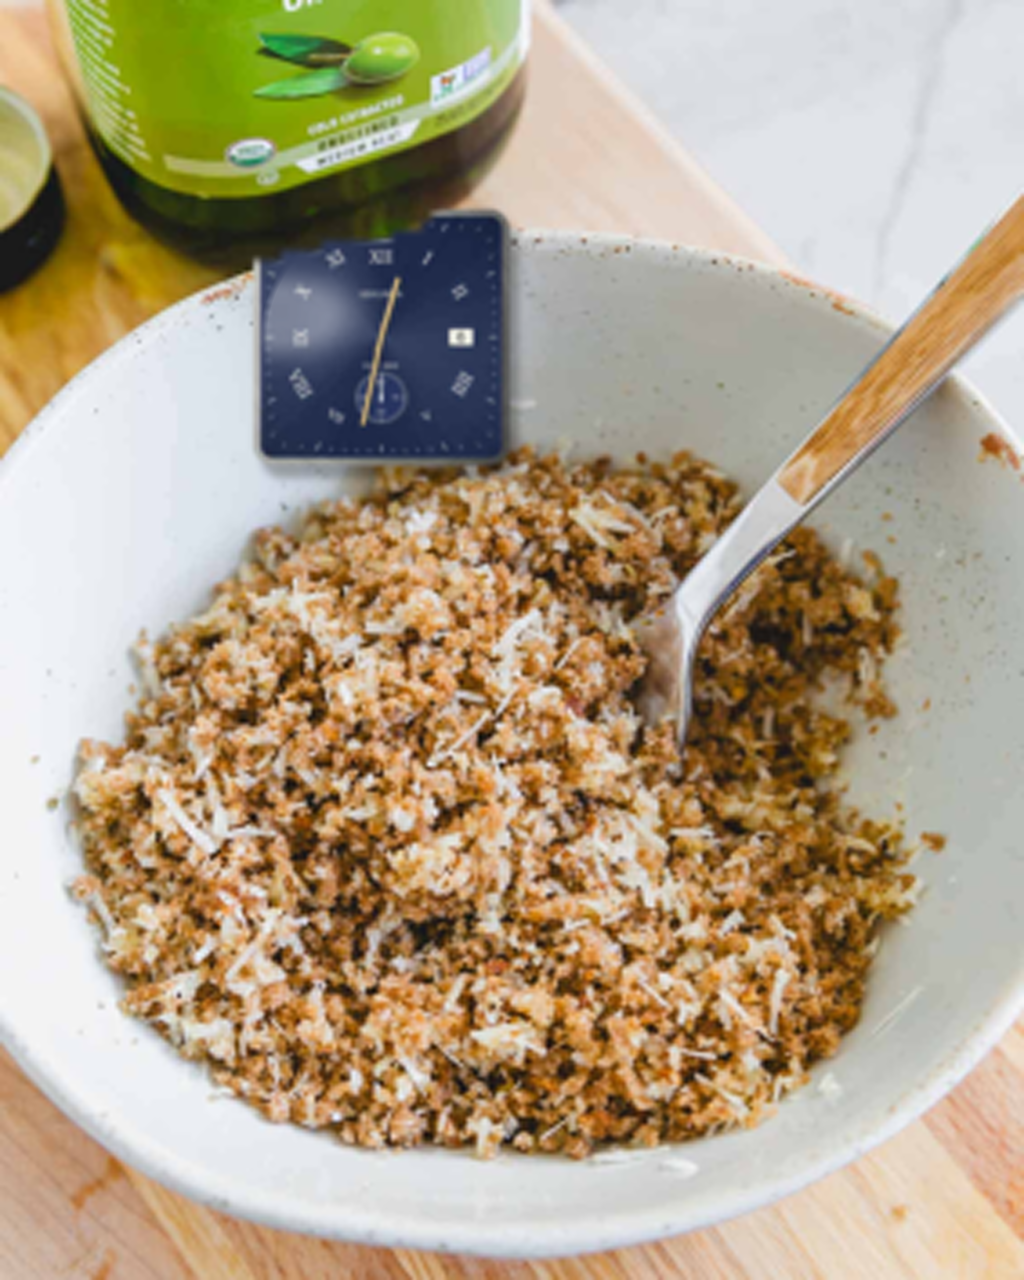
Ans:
12h32
